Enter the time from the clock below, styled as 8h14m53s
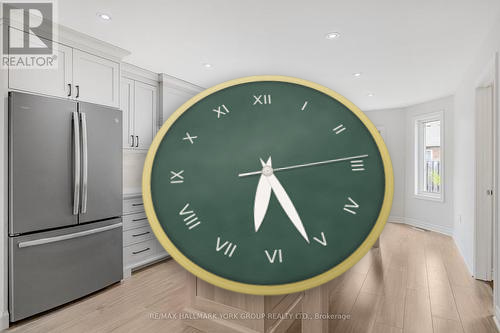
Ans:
6h26m14s
